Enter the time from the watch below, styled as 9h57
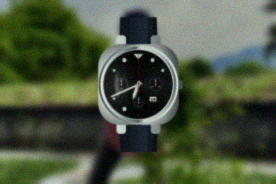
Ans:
6h41
